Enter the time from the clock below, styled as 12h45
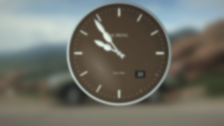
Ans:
9h54
